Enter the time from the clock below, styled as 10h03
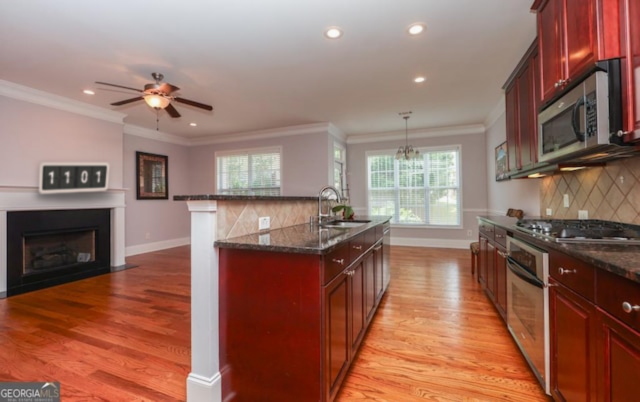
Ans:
11h01
